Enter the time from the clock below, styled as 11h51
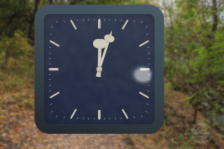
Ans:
12h03
